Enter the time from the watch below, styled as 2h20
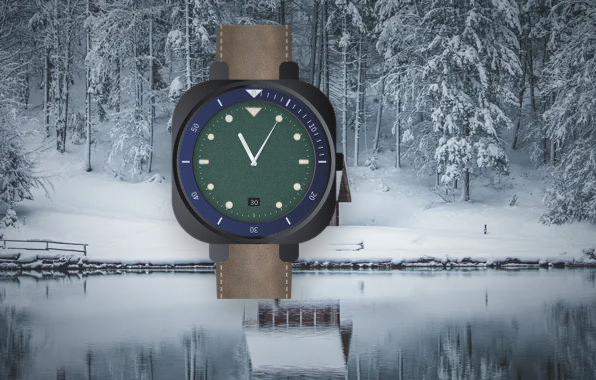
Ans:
11h05
